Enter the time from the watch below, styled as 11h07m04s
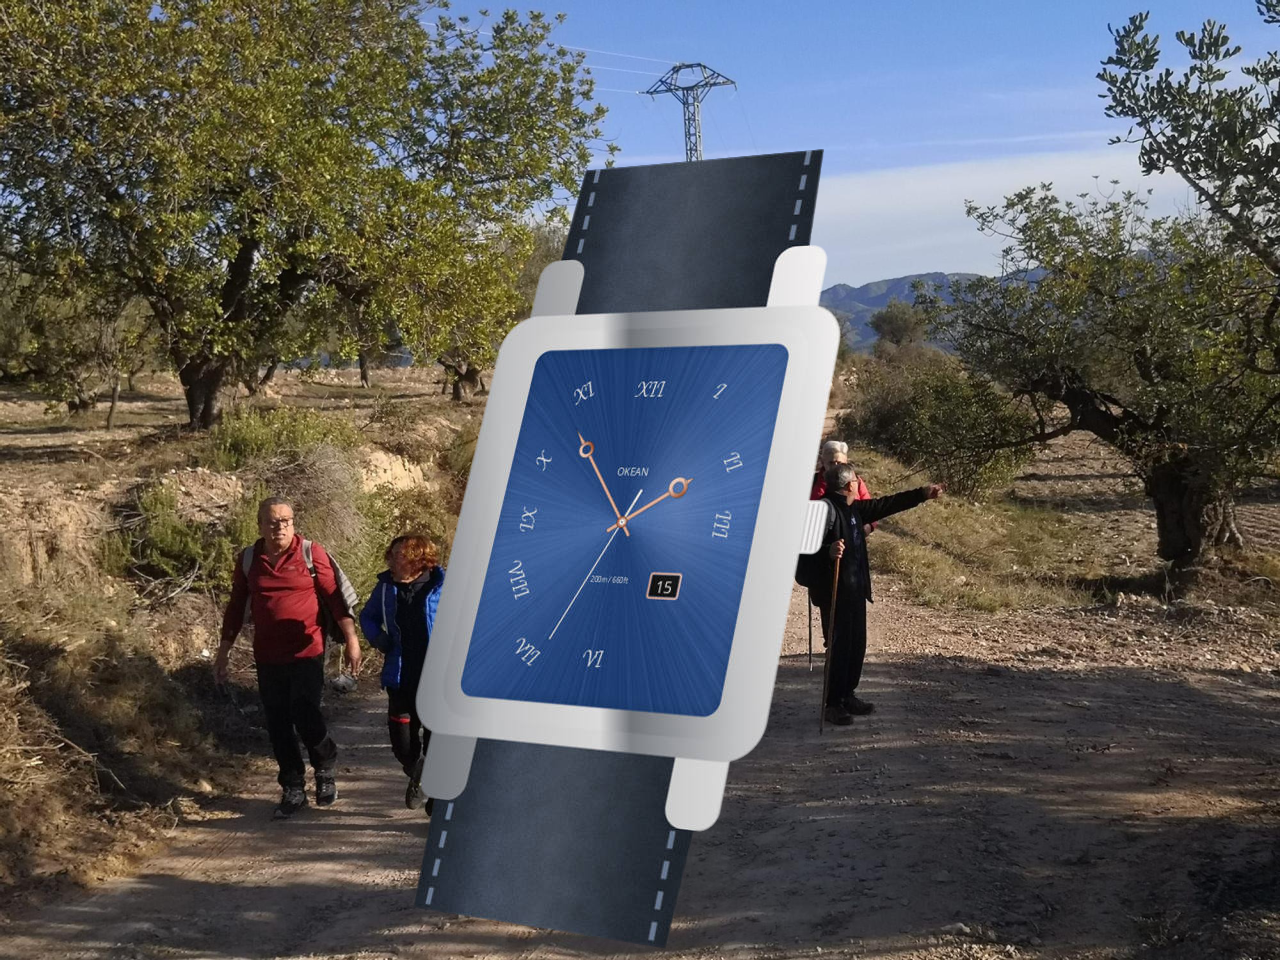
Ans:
1h53m34s
